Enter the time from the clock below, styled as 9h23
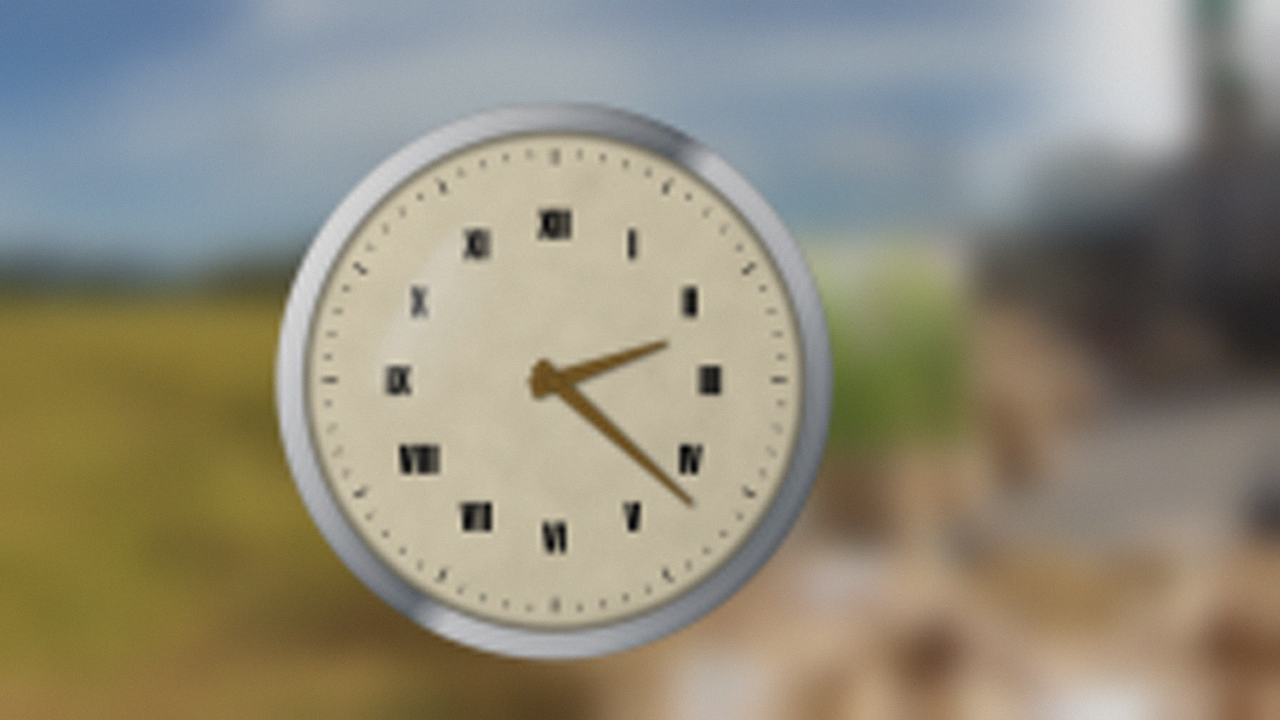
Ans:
2h22
